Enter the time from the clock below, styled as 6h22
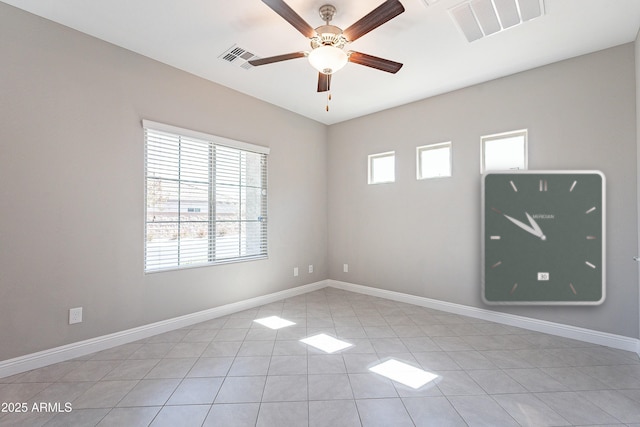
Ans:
10h50
